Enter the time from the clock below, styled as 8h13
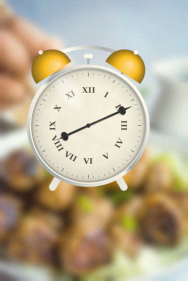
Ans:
8h11
